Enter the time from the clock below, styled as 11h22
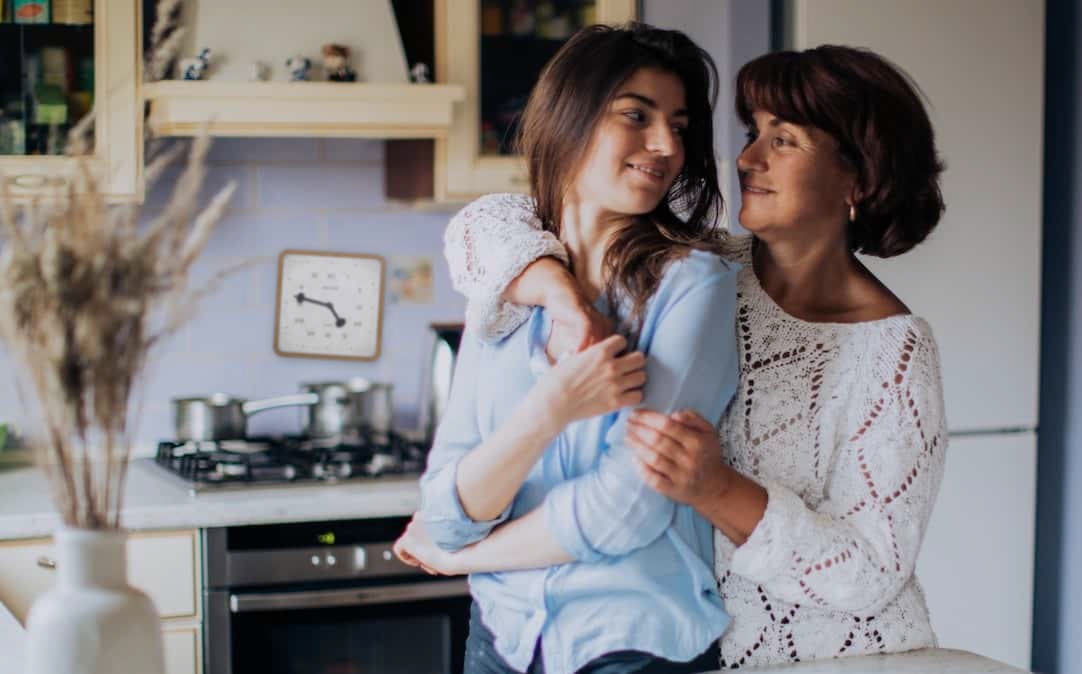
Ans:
4h47
